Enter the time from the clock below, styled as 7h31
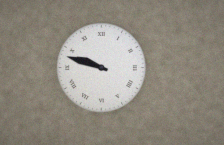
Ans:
9h48
